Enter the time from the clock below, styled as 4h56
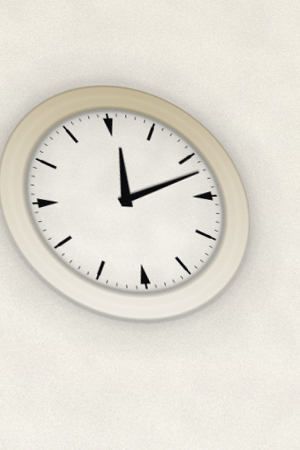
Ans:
12h12
